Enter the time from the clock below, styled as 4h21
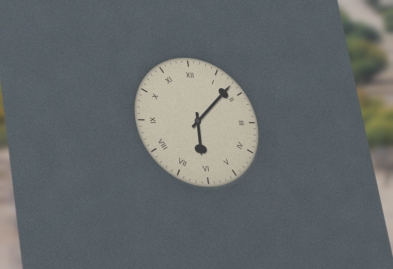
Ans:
6h08
